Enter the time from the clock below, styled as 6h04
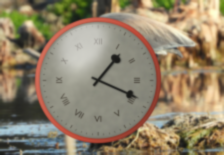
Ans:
1h19
